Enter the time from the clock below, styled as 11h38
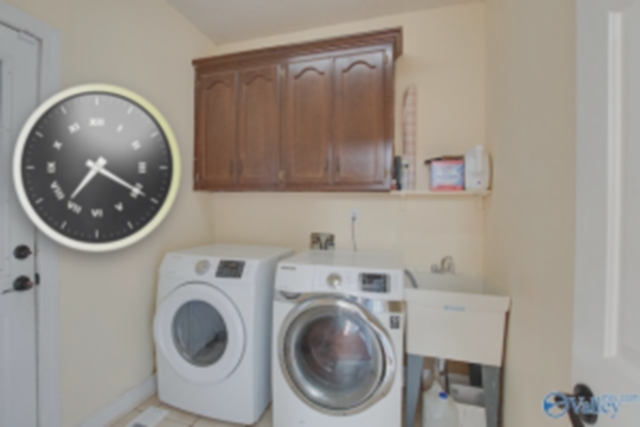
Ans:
7h20
